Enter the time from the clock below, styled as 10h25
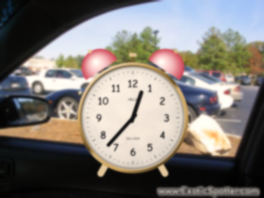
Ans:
12h37
